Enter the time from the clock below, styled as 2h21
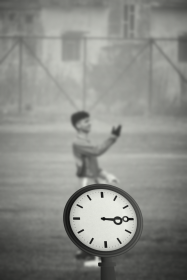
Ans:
3h15
